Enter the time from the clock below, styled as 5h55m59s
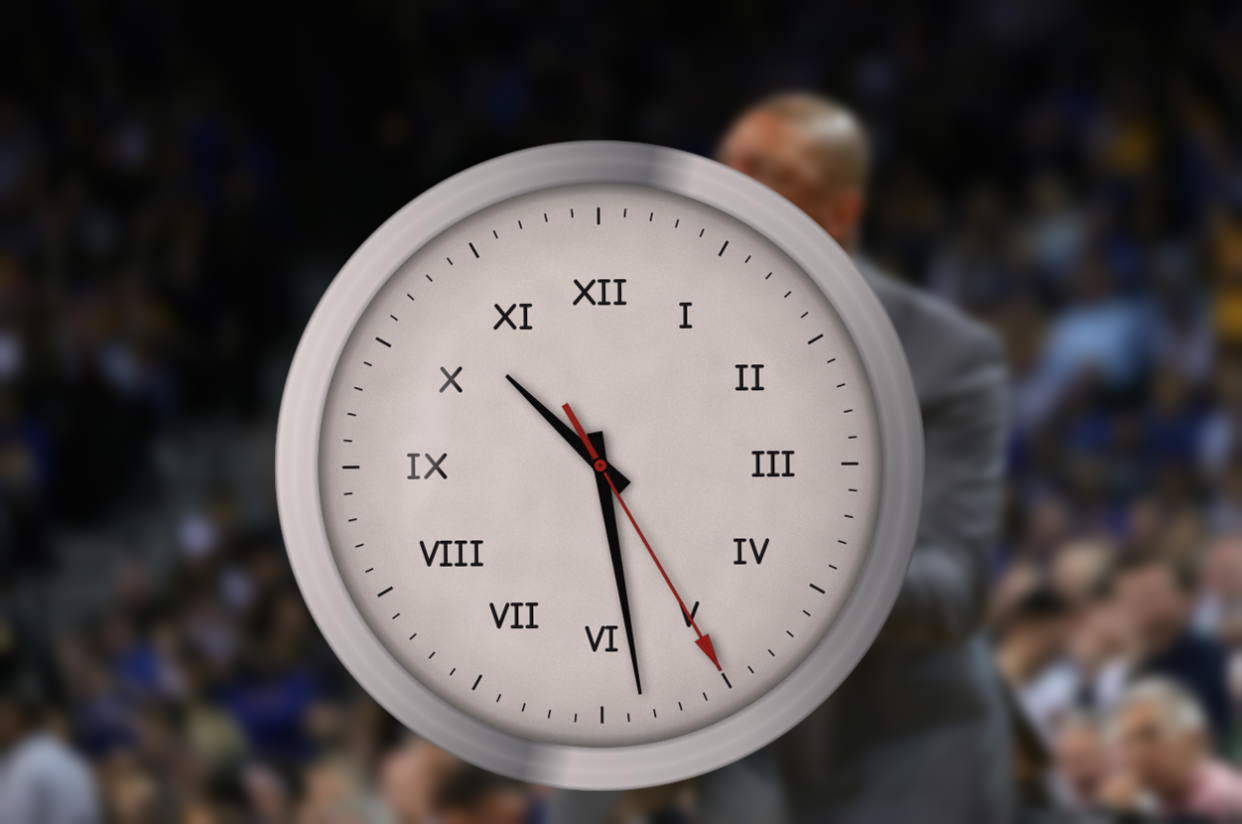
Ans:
10h28m25s
